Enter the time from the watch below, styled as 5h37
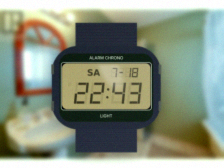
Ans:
22h43
